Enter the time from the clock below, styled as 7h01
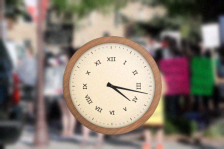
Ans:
4h17
